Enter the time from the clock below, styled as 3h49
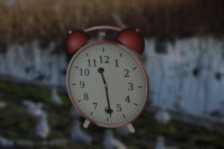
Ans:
11h29
